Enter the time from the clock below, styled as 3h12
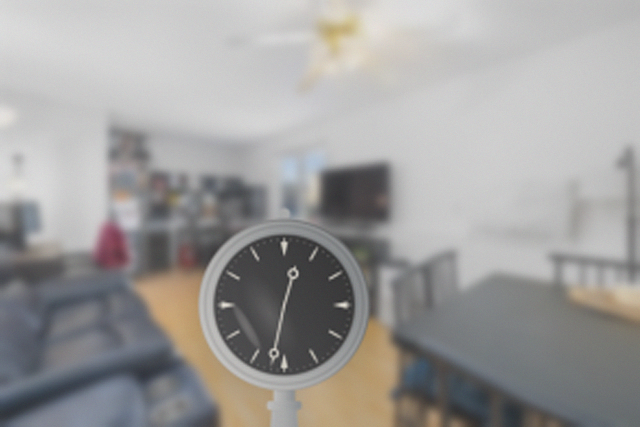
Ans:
12h32
